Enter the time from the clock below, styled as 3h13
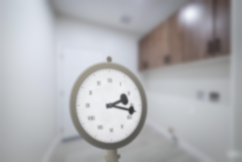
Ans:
2h17
